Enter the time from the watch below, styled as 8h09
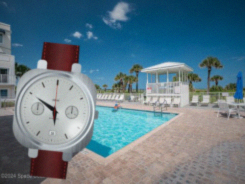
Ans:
5h50
